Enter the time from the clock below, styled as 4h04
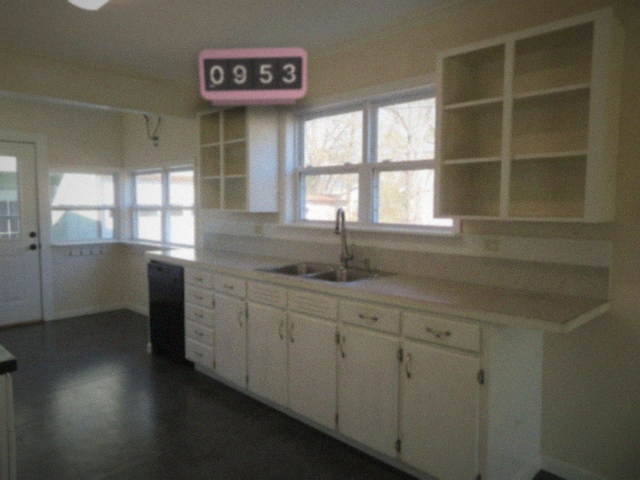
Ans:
9h53
